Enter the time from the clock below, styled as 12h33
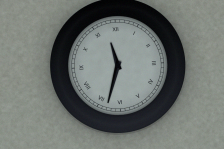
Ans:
11h33
